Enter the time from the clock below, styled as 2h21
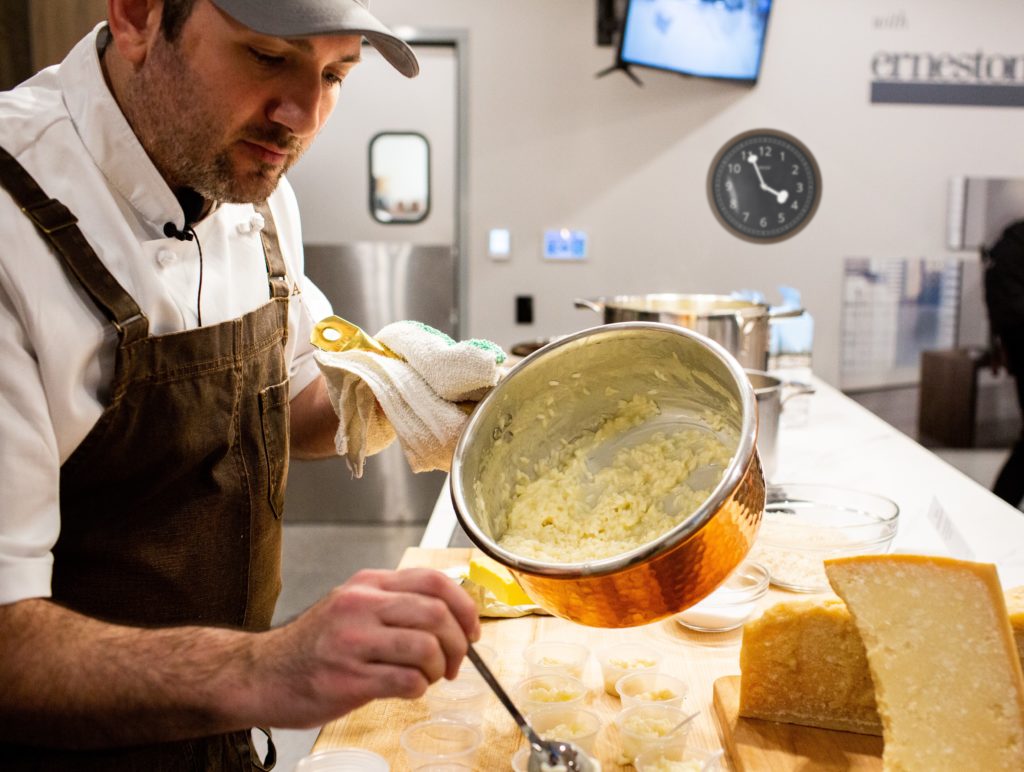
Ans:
3h56
